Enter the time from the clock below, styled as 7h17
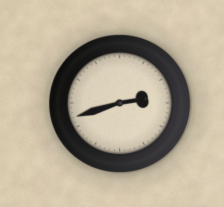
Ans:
2h42
